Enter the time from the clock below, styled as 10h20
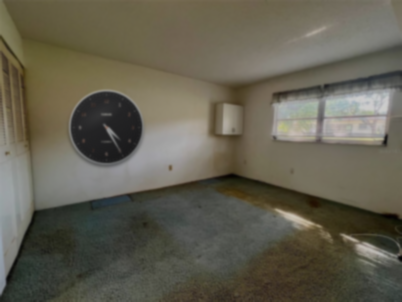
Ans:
4h25
